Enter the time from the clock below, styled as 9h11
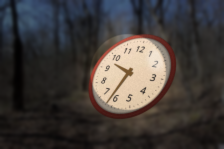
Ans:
9h32
